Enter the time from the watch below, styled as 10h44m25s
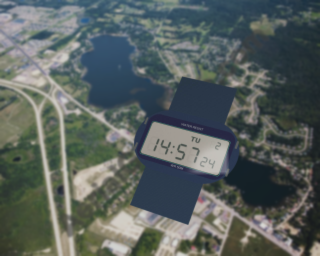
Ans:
14h57m24s
